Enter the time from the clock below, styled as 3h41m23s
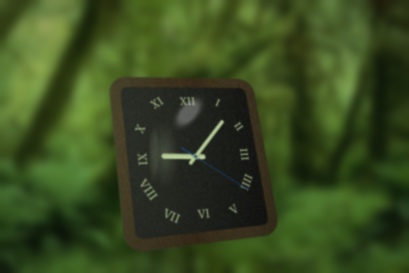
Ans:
9h07m21s
